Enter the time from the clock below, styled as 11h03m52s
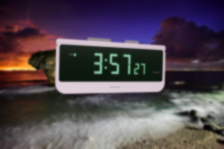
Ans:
3h57m27s
